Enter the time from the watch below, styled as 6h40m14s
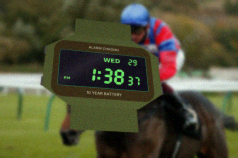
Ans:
1h38m37s
